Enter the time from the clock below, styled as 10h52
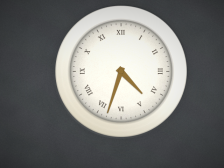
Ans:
4h33
